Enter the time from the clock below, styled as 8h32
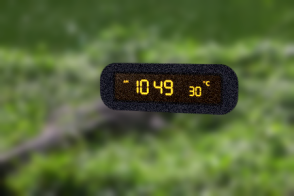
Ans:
10h49
